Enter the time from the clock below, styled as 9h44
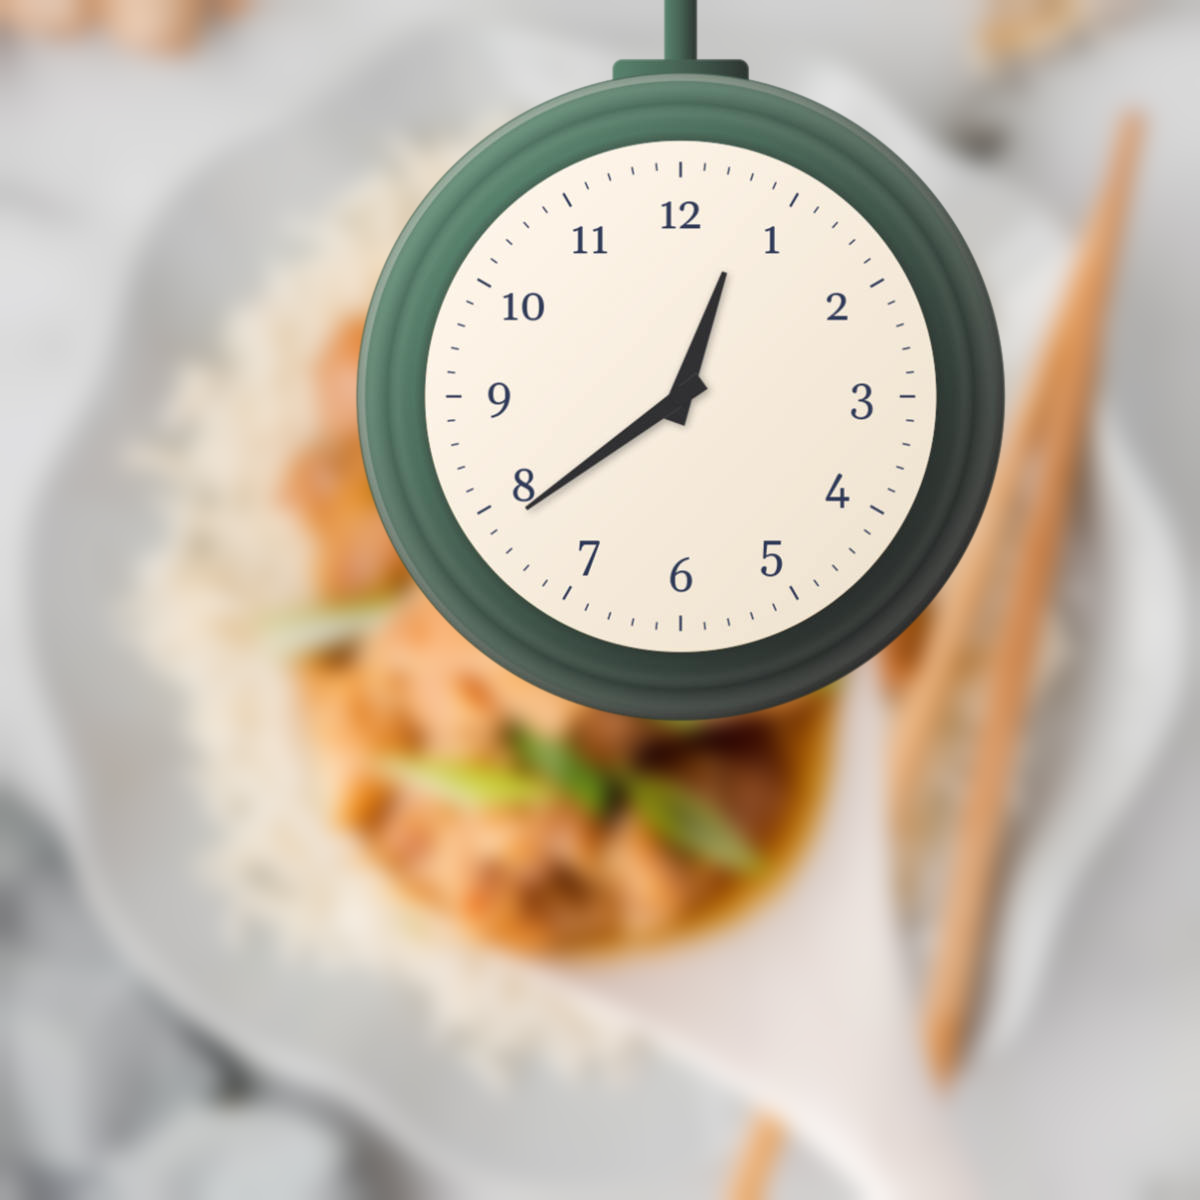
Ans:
12h39
